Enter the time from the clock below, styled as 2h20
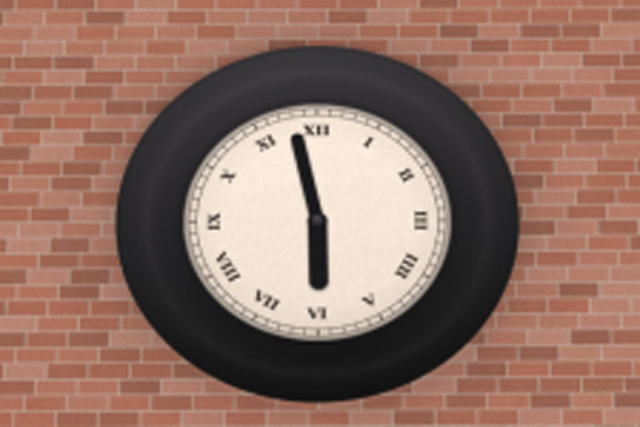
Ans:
5h58
